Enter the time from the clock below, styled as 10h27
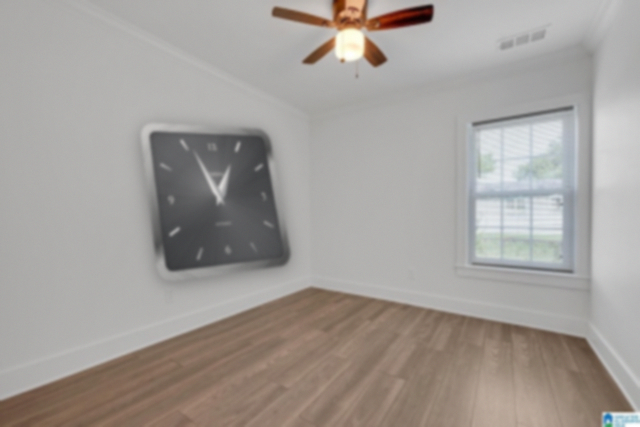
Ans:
12h56
